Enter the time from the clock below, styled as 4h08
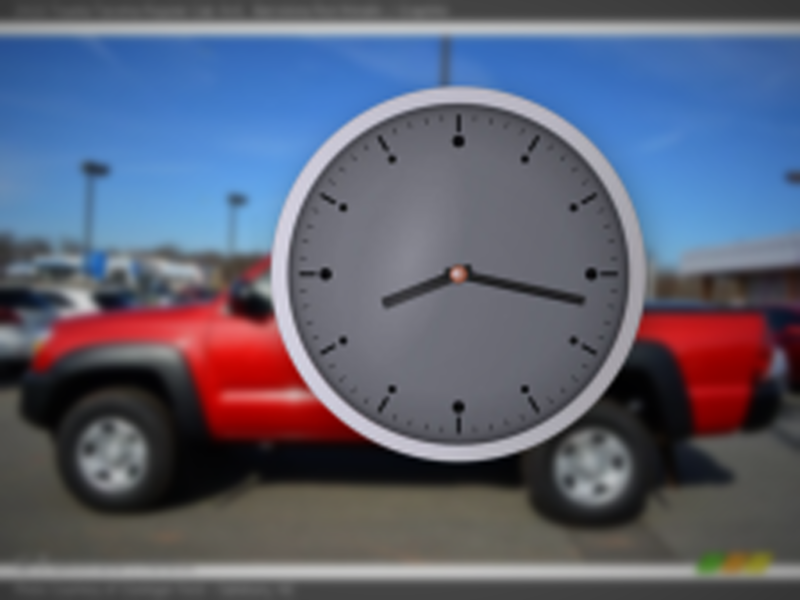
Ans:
8h17
